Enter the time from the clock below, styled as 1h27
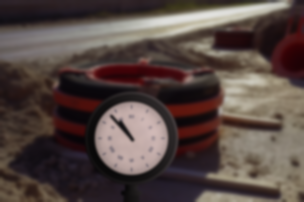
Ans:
10h53
